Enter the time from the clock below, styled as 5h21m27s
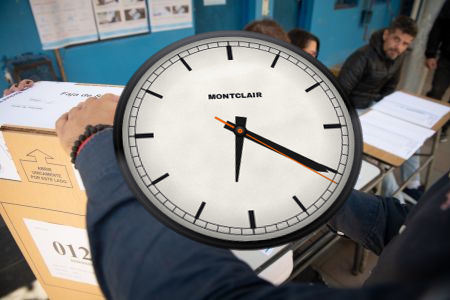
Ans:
6h20m21s
